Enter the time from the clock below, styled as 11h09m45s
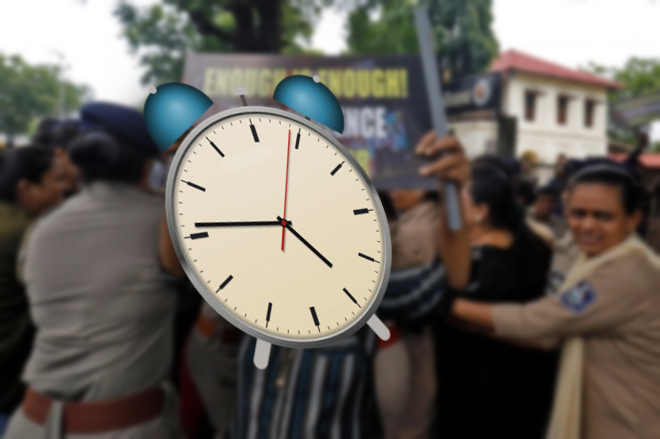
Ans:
4h46m04s
